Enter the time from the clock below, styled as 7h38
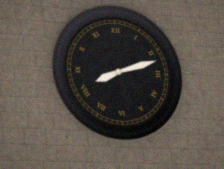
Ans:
8h12
